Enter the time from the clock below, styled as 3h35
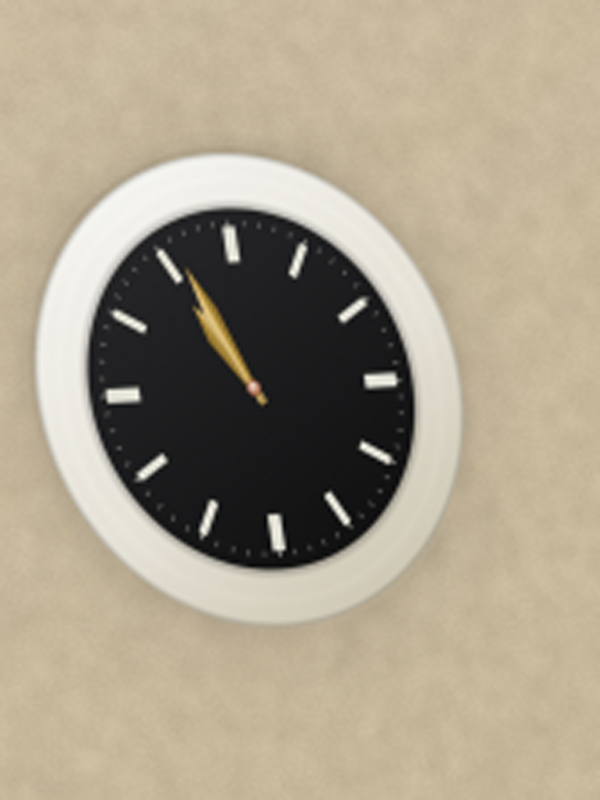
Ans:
10h56
